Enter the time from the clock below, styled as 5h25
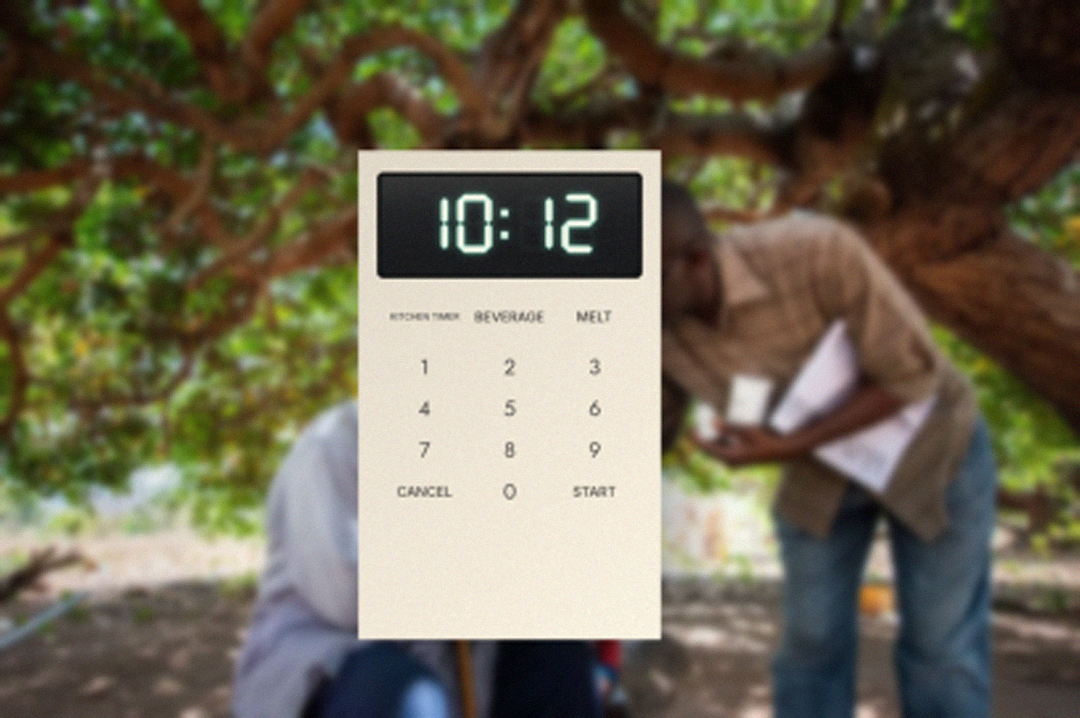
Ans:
10h12
